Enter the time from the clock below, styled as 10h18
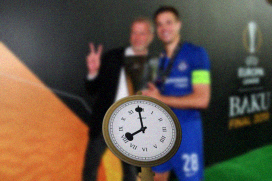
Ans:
7h59
